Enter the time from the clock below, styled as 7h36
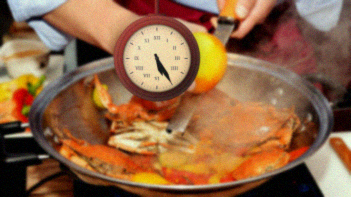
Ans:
5h25
